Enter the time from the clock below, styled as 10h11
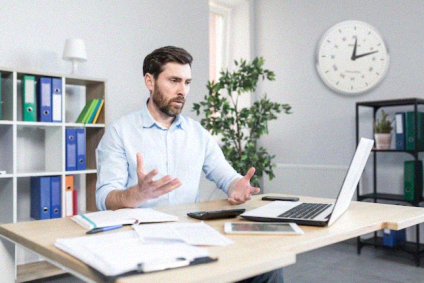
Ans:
12h12
